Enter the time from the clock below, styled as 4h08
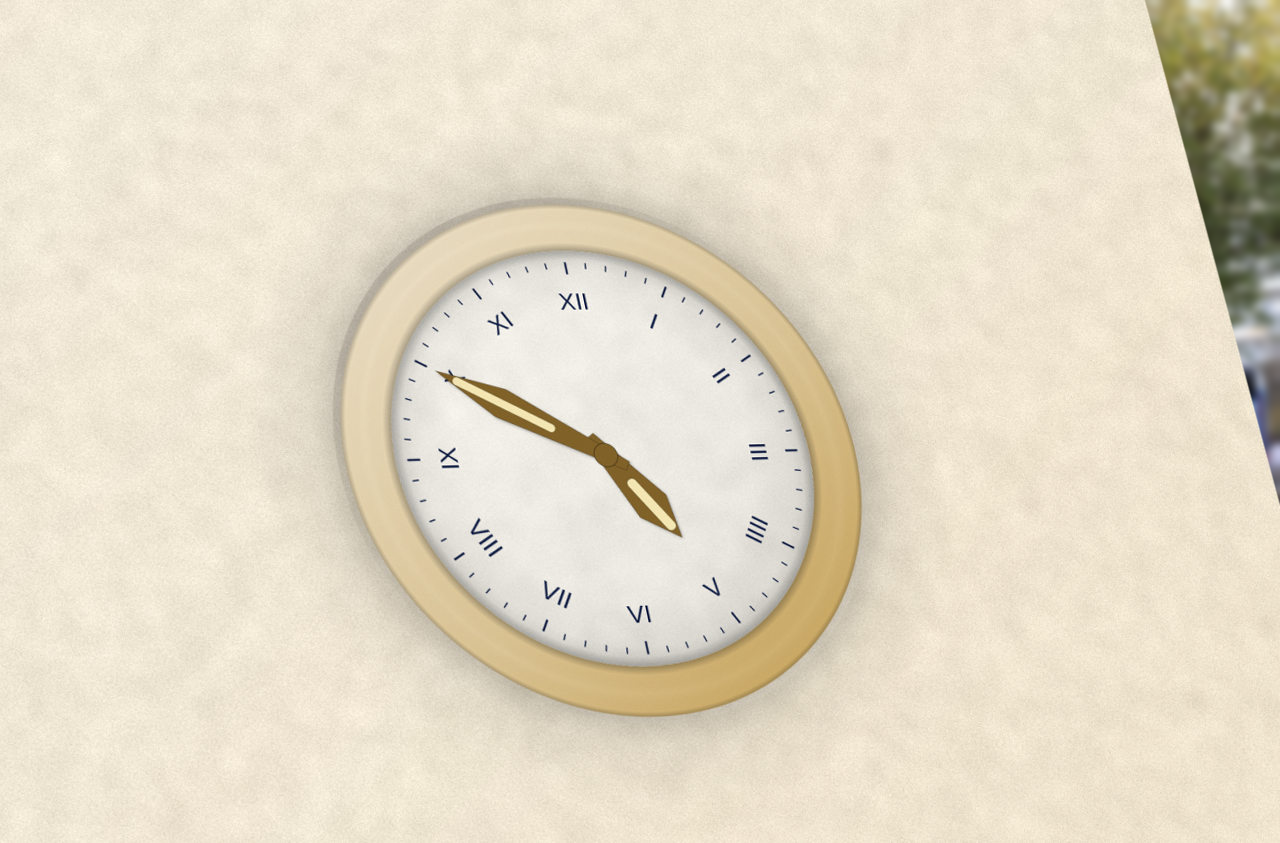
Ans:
4h50
